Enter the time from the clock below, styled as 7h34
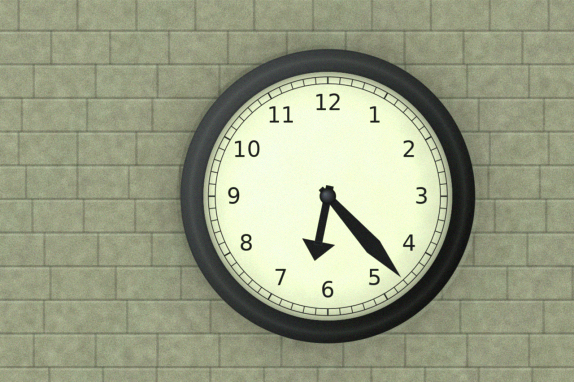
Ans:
6h23
